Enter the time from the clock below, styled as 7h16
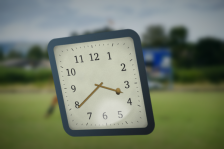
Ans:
3h39
